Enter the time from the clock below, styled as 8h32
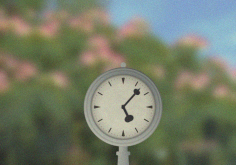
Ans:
5h07
